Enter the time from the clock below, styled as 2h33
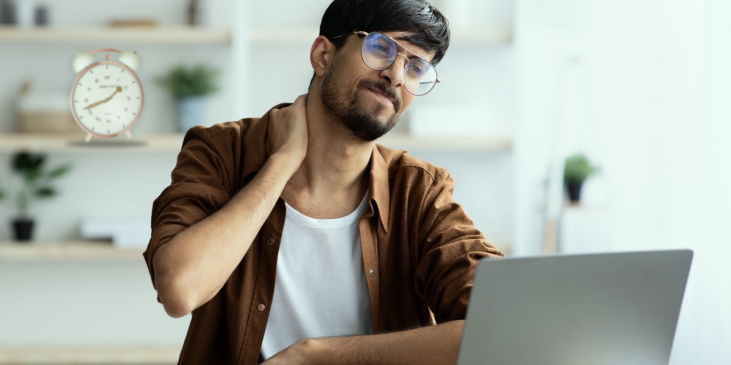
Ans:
1h42
